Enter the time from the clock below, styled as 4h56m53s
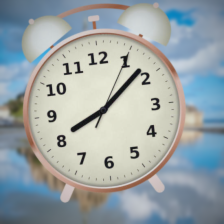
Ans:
8h08m05s
